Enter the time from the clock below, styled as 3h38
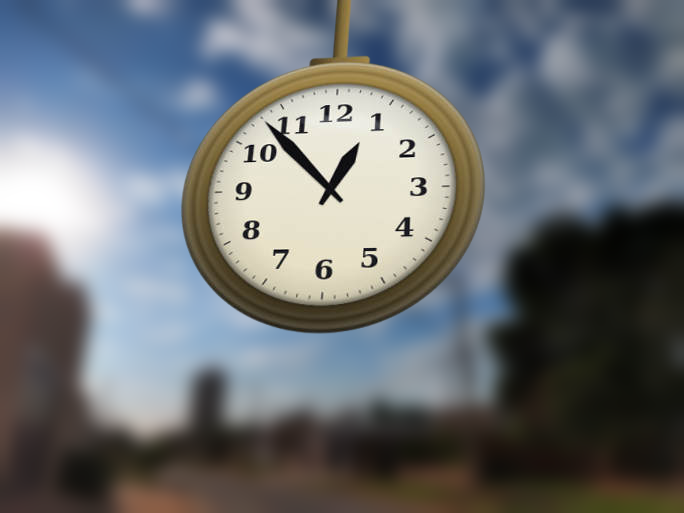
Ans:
12h53
